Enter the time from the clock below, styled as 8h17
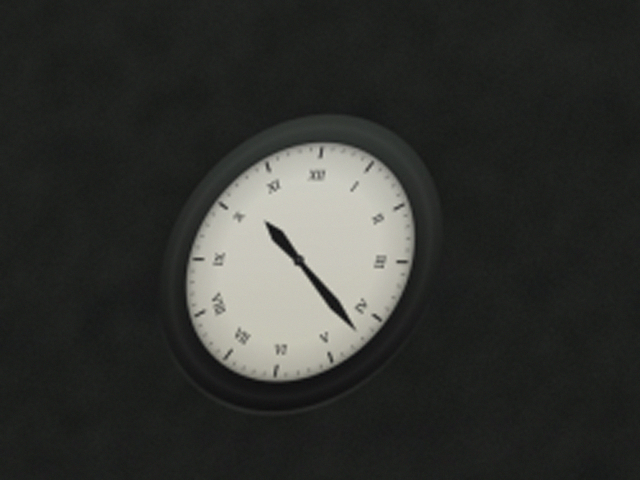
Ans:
10h22
